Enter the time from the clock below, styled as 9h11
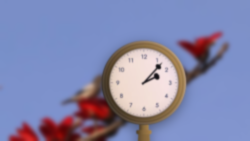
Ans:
2h07
